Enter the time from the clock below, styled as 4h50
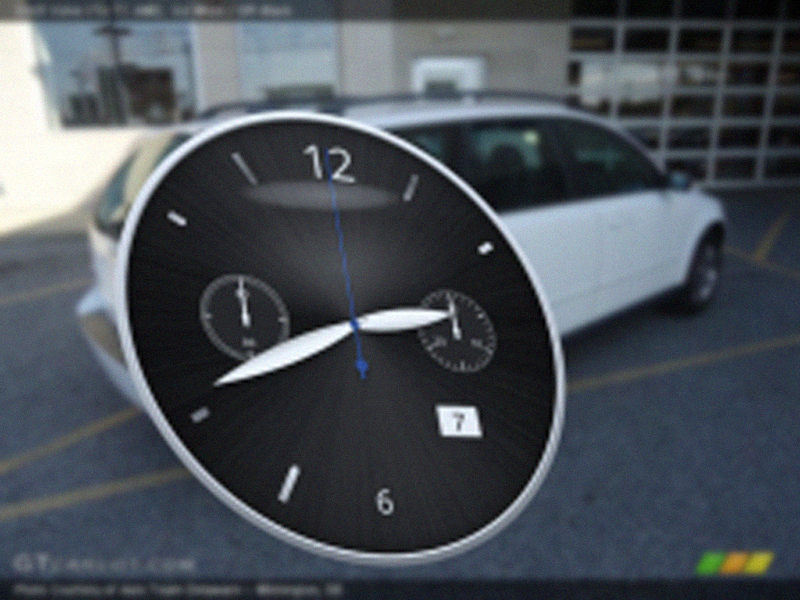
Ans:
2h41
